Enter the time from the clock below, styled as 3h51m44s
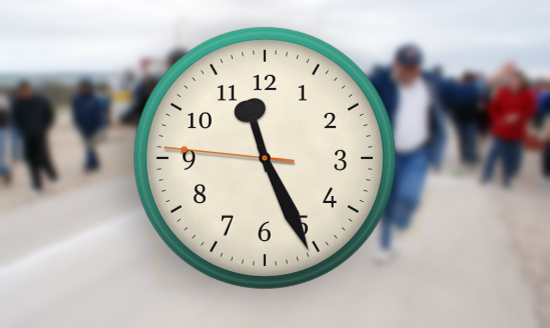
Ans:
11h25m46s
